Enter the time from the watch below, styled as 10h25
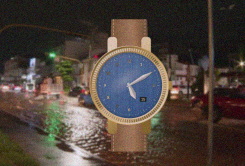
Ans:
5h10
